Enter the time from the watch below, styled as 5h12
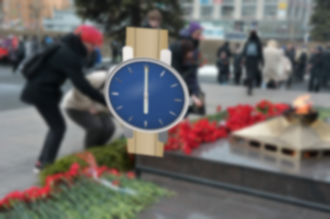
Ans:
6h00
